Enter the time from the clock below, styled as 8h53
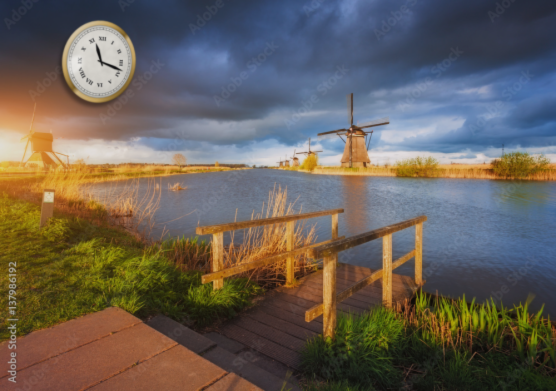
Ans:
11h18
